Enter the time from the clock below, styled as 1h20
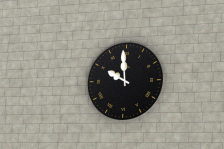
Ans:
9h59
